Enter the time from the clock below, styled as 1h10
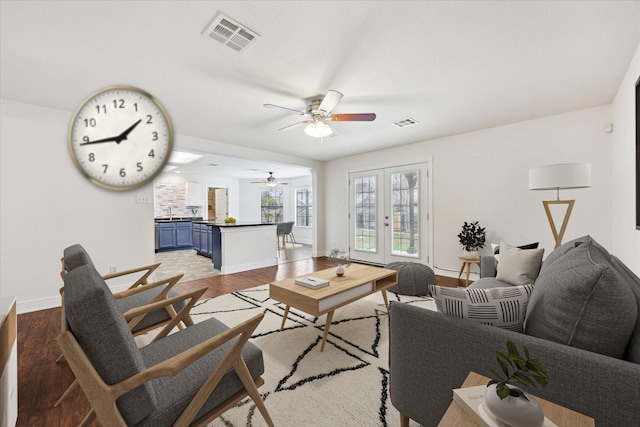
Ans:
1h44
